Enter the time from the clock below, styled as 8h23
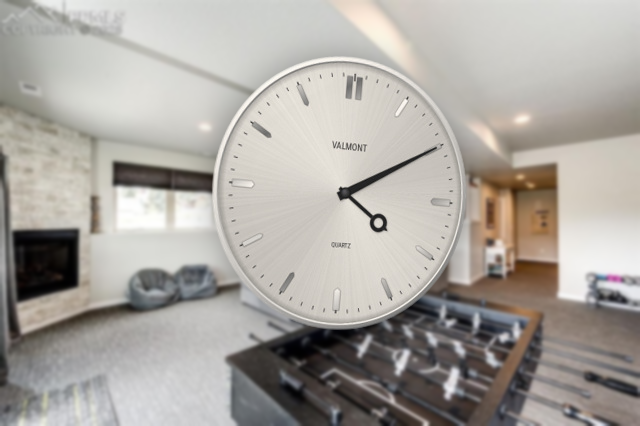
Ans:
4h10
